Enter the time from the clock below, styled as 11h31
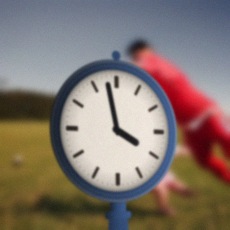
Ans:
3h58
